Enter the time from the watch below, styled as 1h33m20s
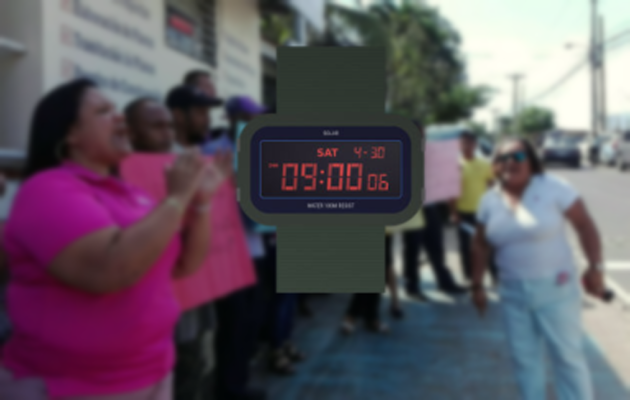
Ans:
9h00m06s
